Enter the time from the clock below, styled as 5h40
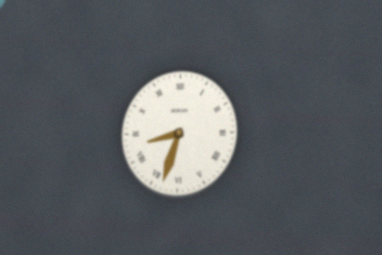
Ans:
8h33
